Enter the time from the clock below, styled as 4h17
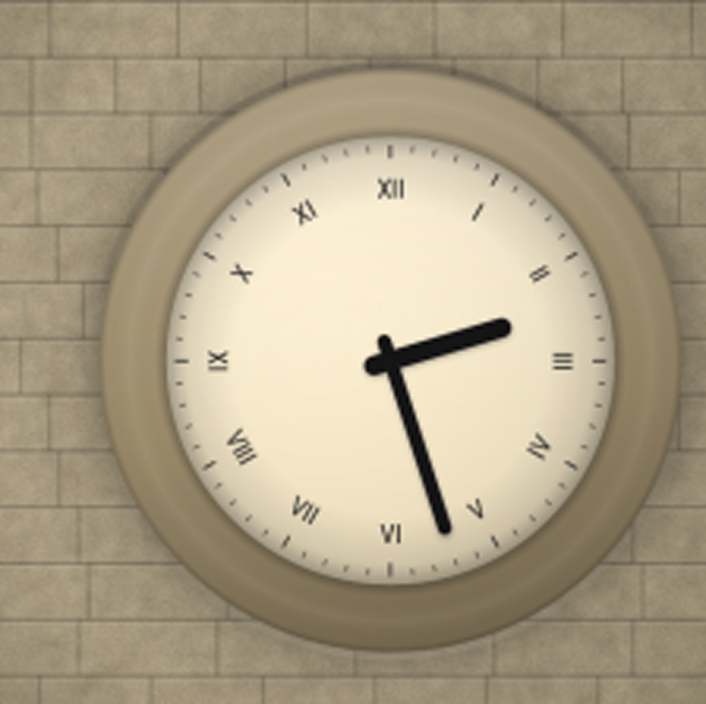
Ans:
2h27
